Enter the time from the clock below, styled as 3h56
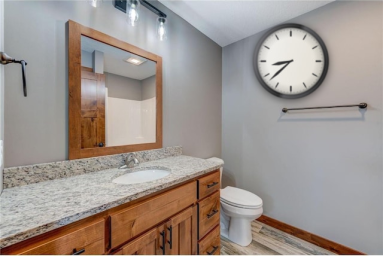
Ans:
8h38
